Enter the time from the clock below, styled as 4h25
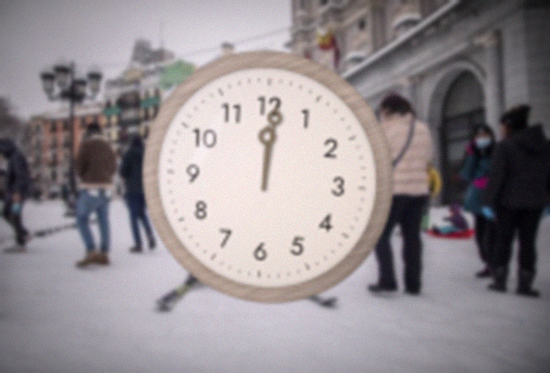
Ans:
12h01
